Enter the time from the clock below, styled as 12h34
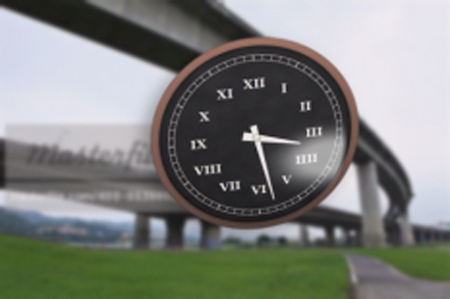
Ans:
3h28
